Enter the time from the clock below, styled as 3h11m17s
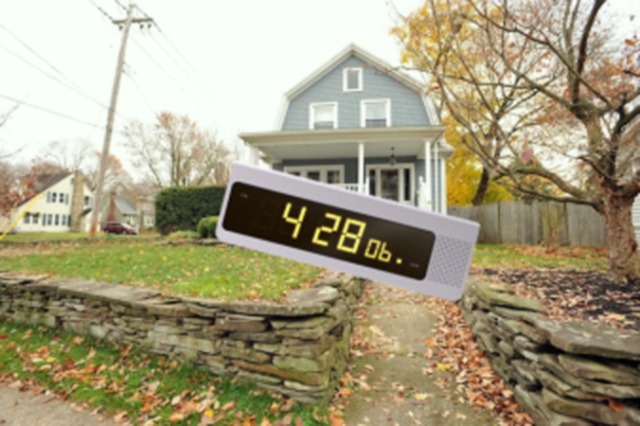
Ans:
4h28m06s
